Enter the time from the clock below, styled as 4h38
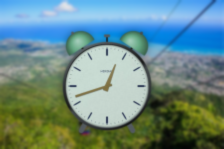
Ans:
12h42
